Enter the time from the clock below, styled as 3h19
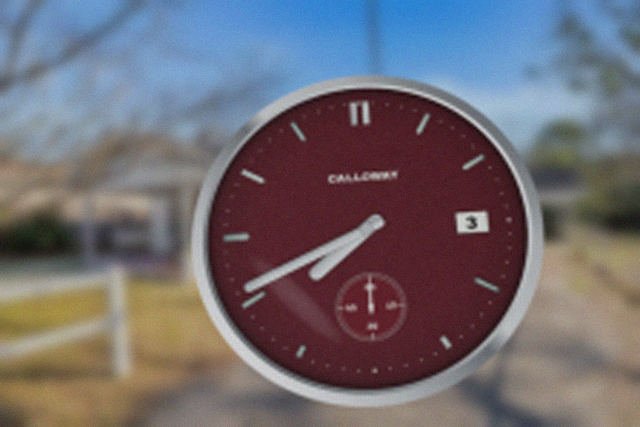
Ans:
7h41
